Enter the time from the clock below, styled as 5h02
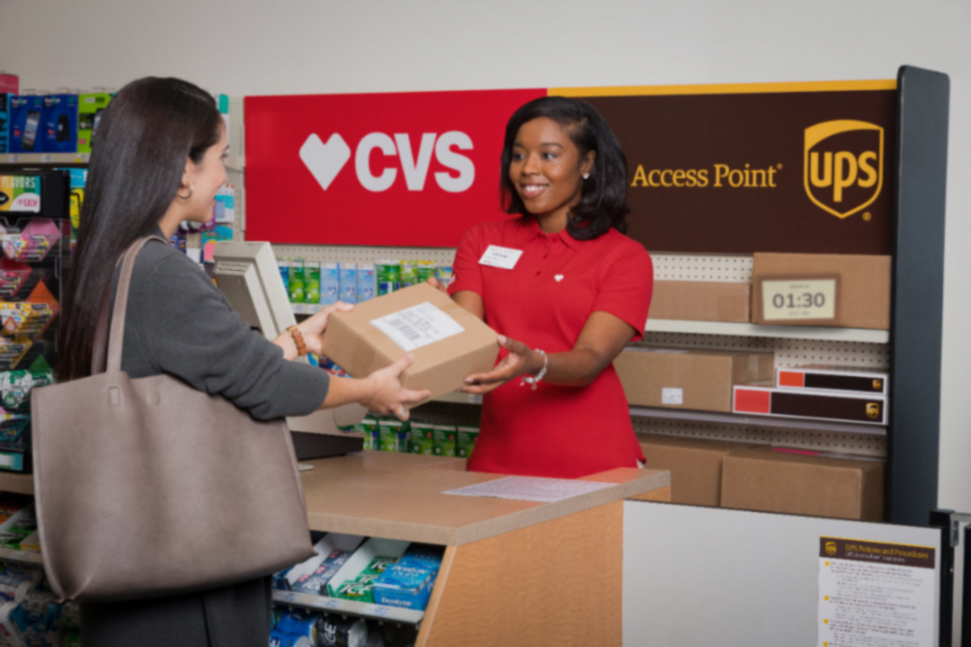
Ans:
1h30
